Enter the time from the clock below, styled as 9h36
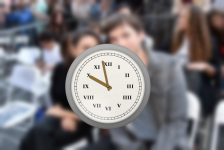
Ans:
9h58
